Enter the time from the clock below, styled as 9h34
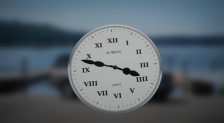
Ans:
3h48
